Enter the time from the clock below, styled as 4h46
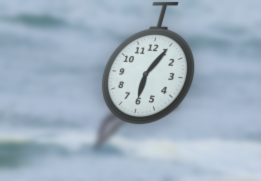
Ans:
6h05
